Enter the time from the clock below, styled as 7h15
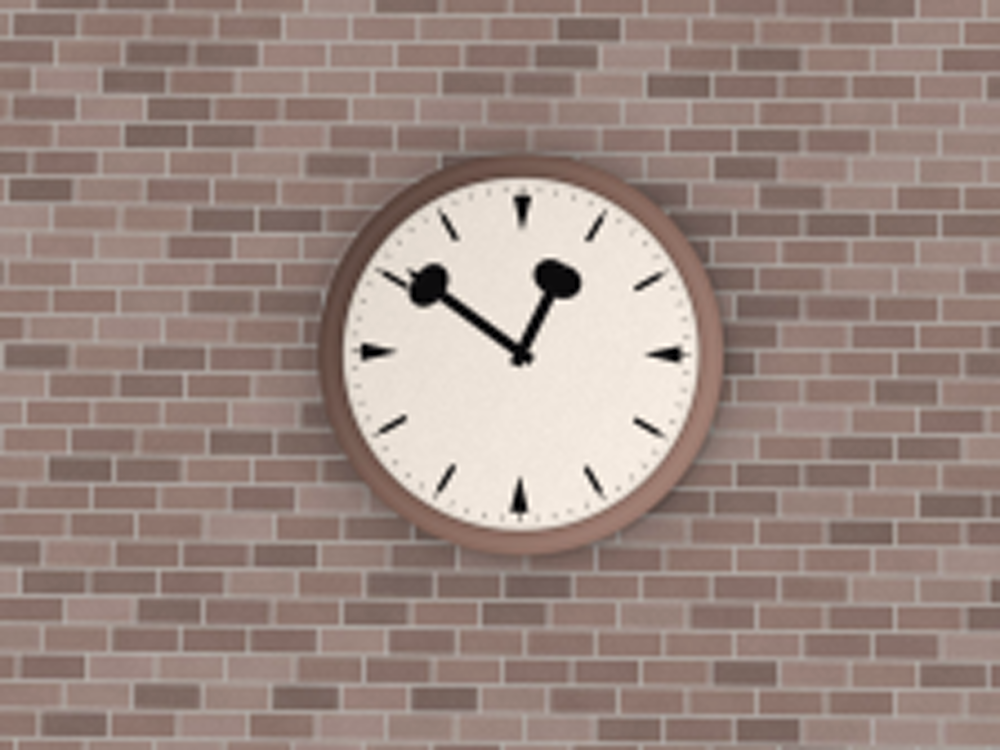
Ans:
12h51
